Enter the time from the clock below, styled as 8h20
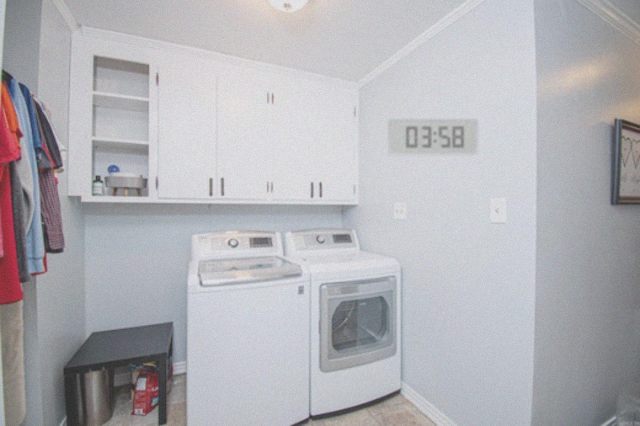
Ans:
3h58
